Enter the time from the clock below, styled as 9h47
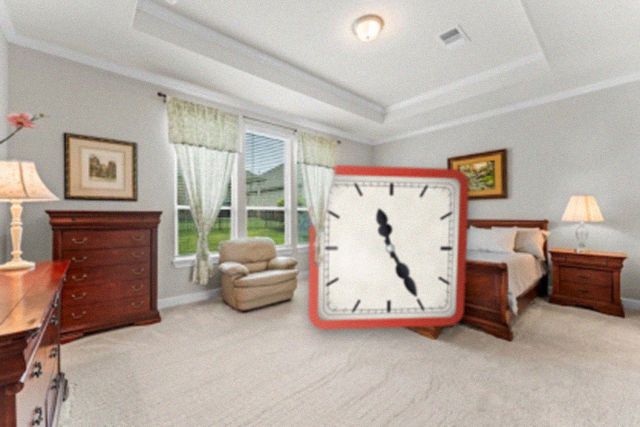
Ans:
11h25
